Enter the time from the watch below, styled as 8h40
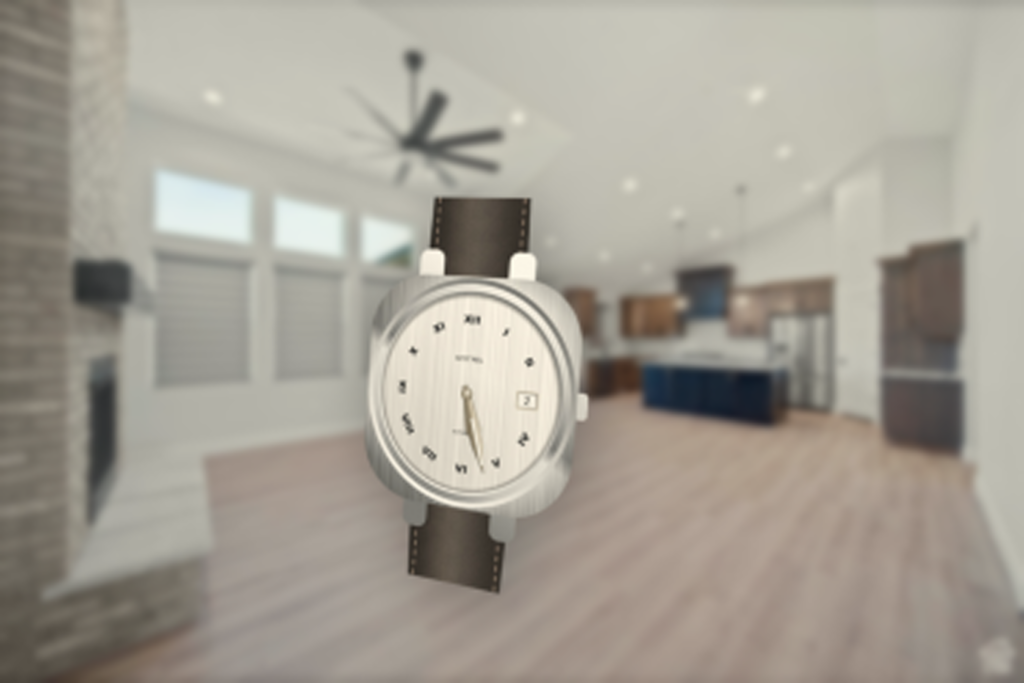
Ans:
5h27
